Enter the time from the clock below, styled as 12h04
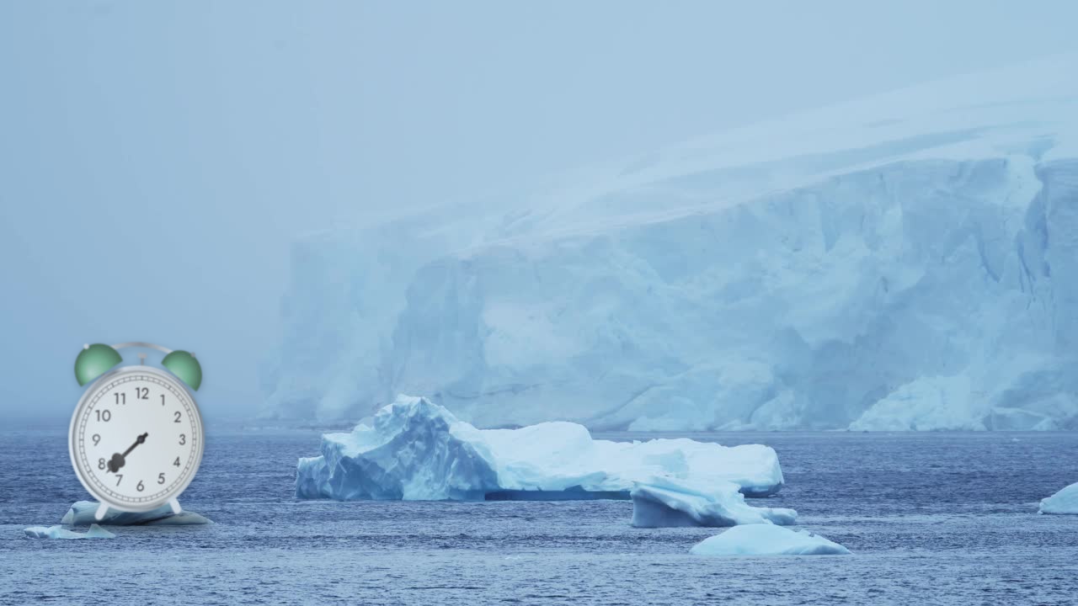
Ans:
7h38
